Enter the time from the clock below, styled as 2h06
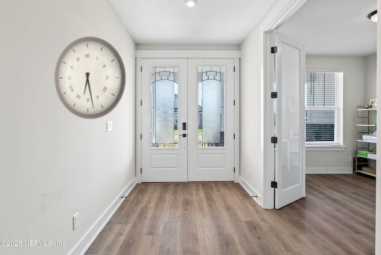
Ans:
6h28
